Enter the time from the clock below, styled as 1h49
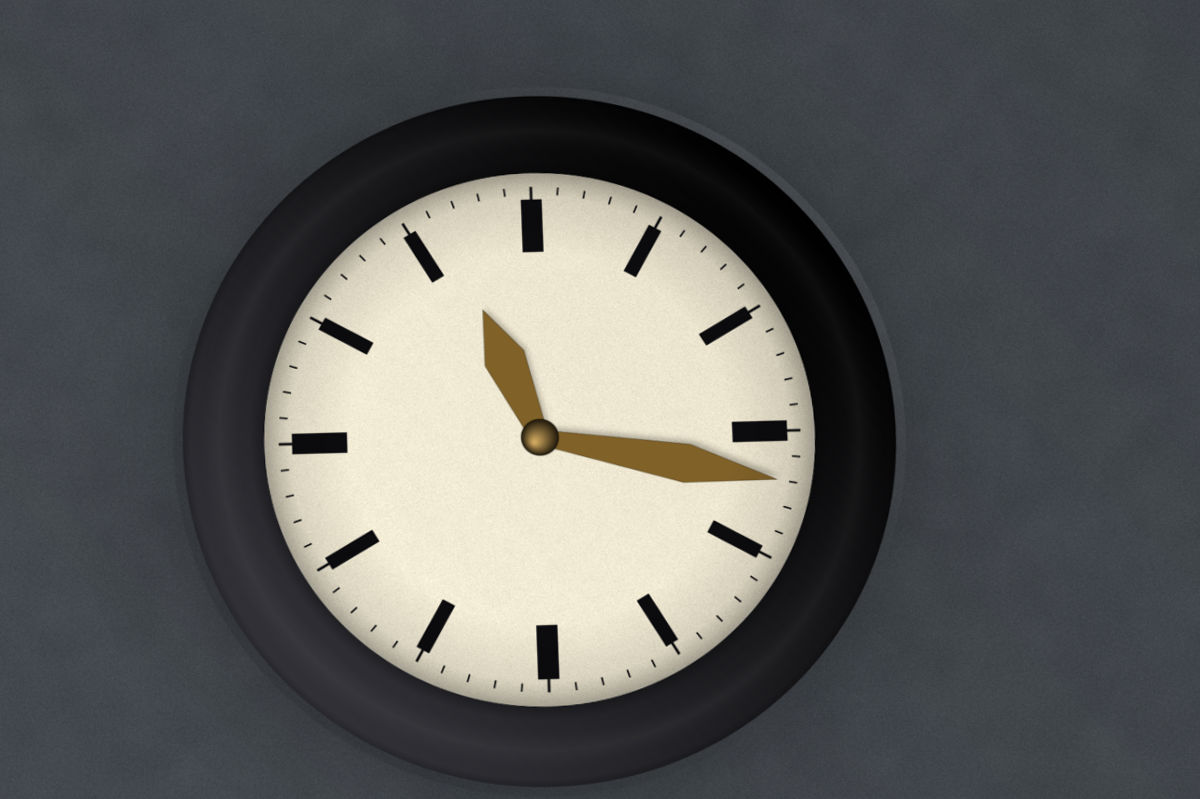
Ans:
11h17
